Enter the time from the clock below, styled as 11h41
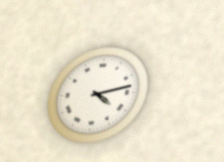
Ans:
4h13
